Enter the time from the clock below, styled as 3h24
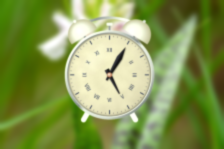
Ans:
5h05
